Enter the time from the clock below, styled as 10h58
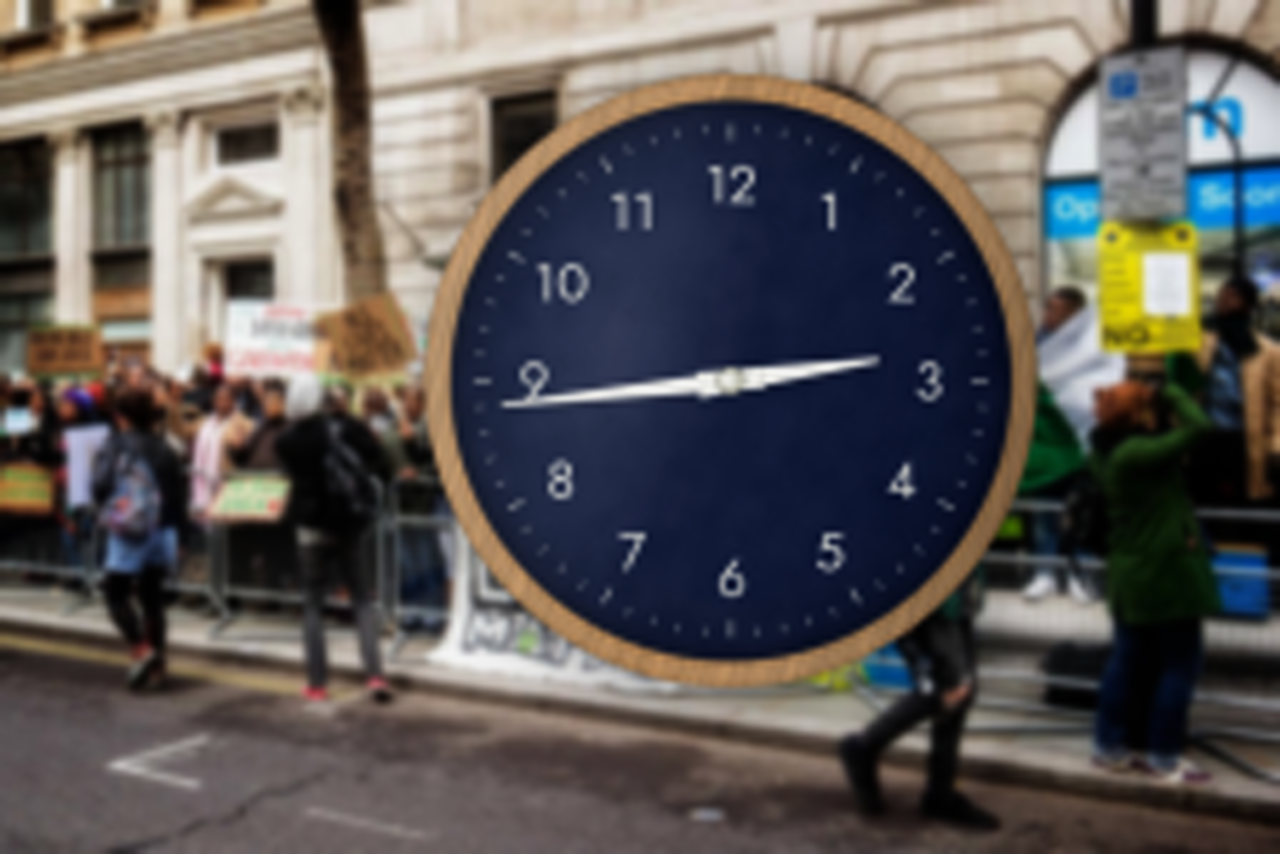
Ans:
2h44
